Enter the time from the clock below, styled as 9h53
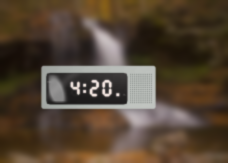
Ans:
4h20
